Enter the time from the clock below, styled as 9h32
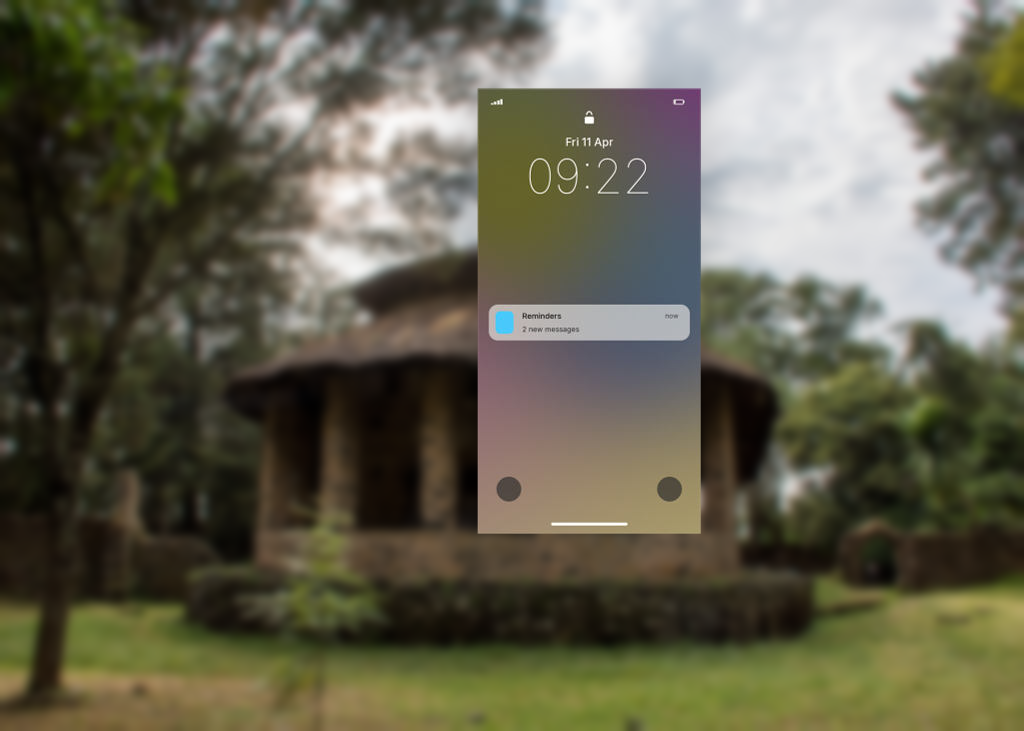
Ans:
9h22
